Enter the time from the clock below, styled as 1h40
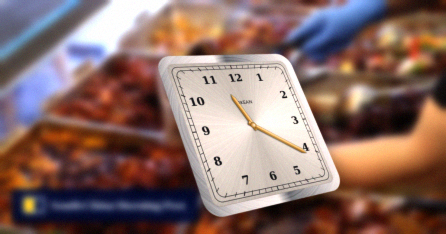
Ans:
11h21
